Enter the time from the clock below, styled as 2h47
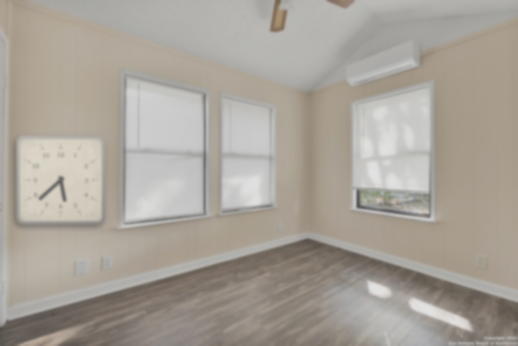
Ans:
5h38
